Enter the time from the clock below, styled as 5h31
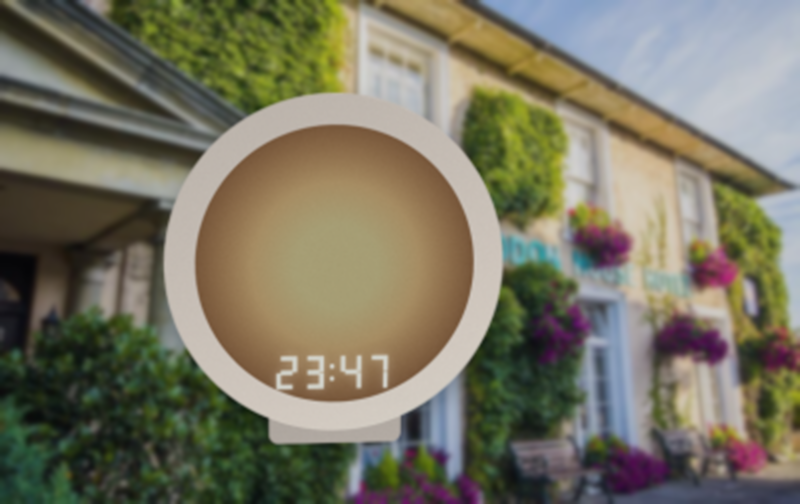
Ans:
23h47
